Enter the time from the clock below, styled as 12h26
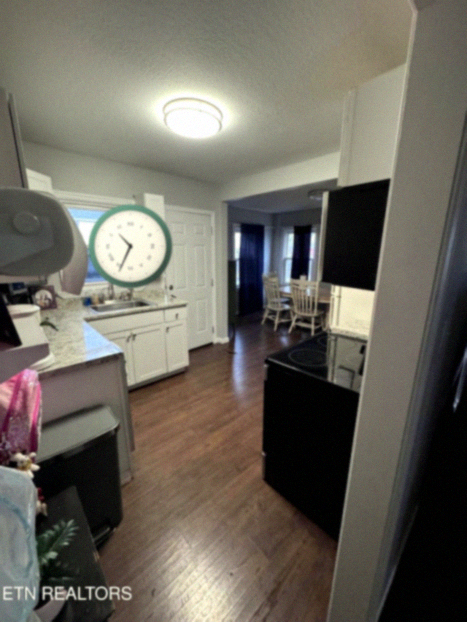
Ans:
10h34
